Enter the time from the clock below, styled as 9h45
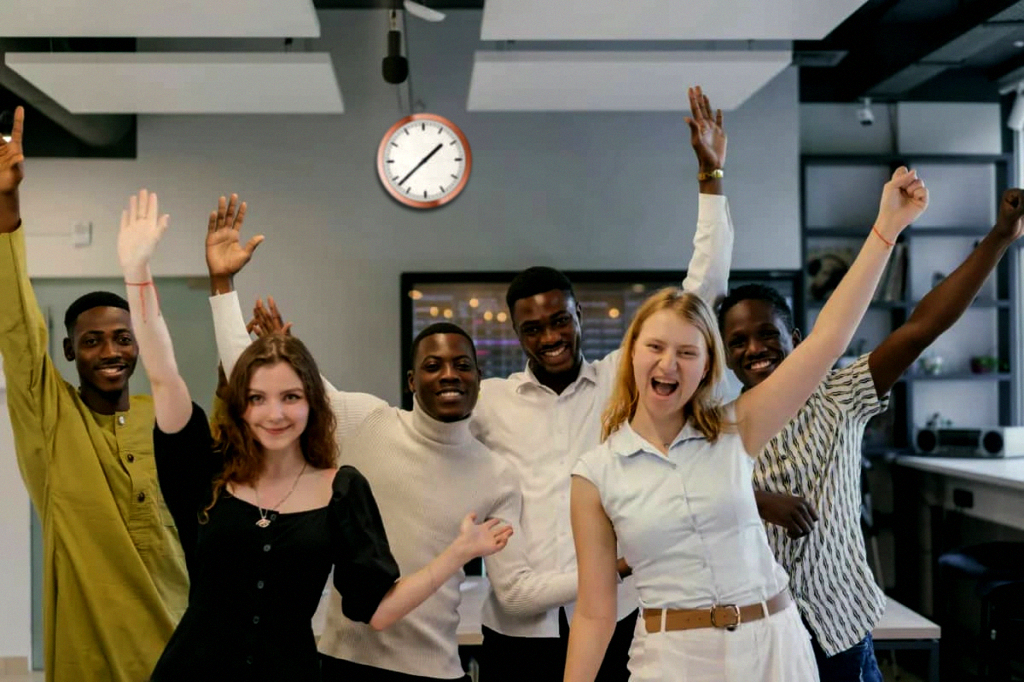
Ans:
1h38
